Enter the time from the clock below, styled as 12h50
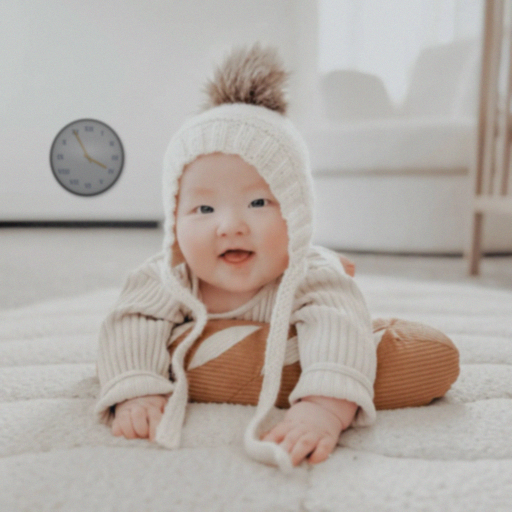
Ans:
3h55
